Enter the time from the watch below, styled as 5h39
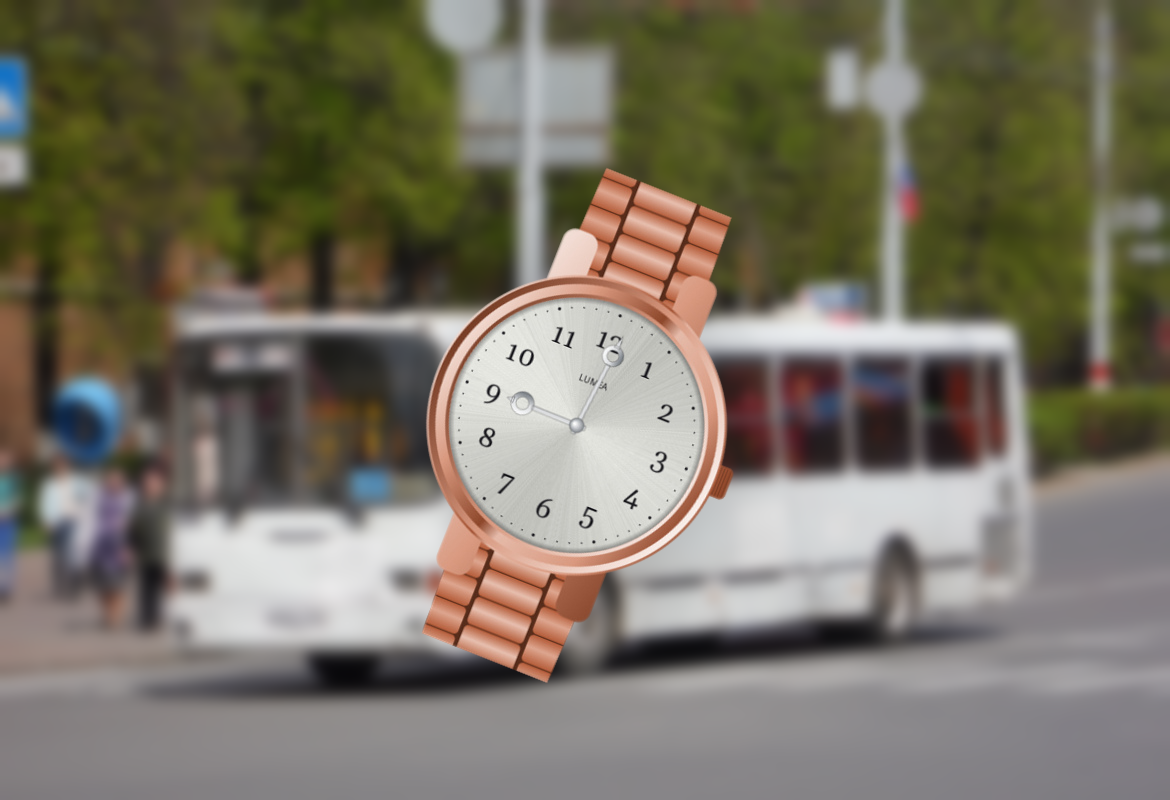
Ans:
9h01
